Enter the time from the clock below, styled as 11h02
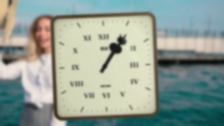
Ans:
1h06
